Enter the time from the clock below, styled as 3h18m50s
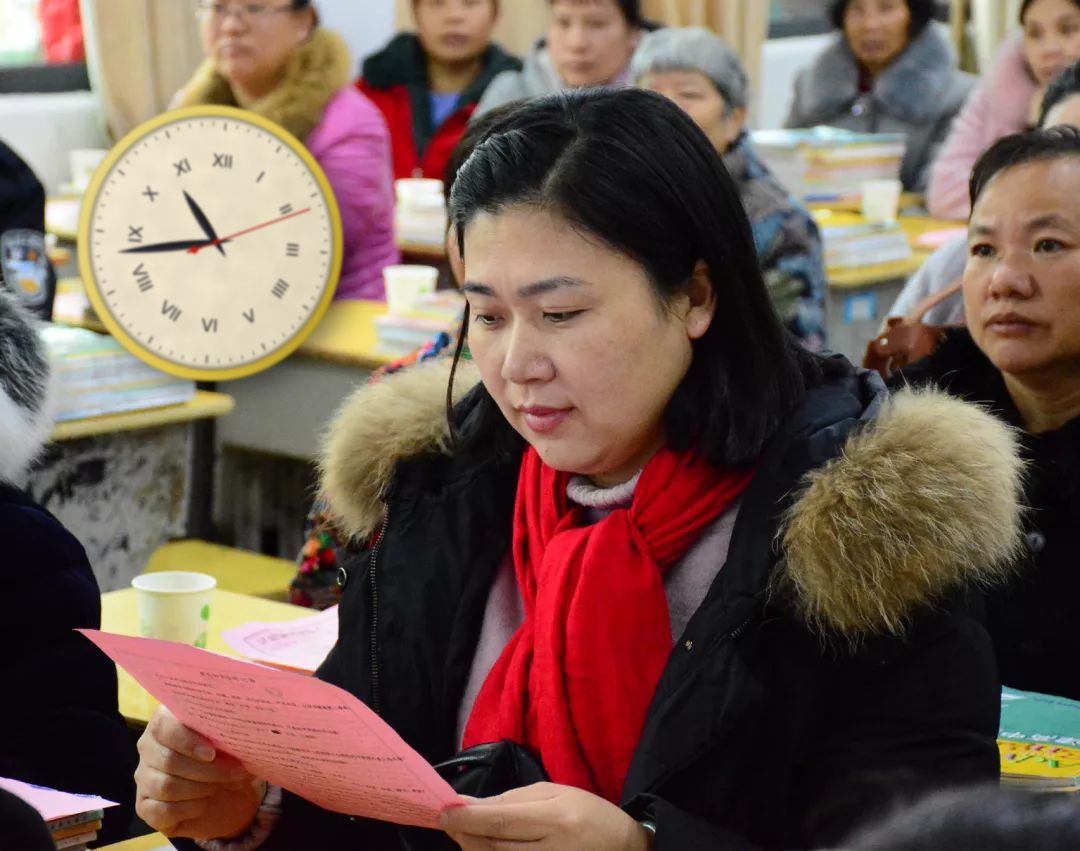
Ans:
10h43m11s
